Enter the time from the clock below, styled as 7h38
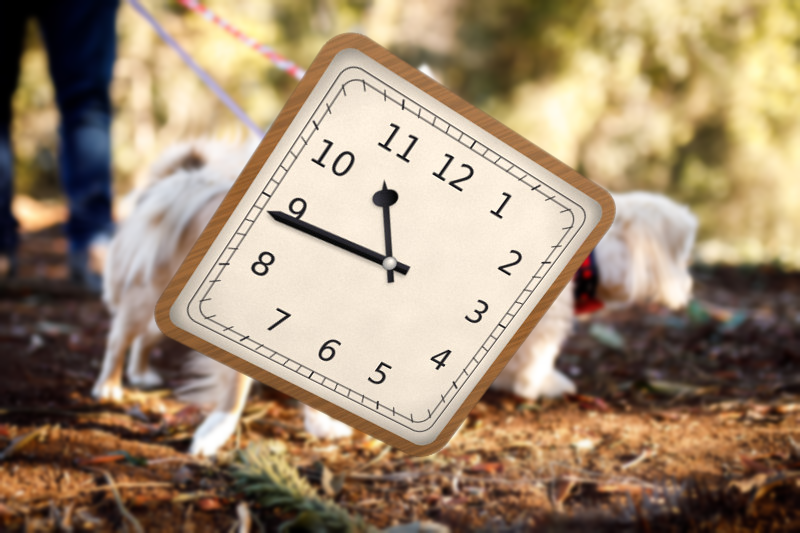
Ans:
10h44
